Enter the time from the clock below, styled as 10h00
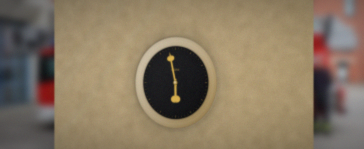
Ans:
5h58
